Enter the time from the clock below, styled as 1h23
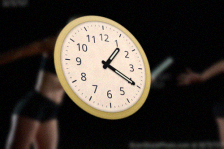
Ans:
1h20
